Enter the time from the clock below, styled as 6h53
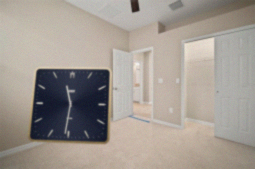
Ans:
11h31
